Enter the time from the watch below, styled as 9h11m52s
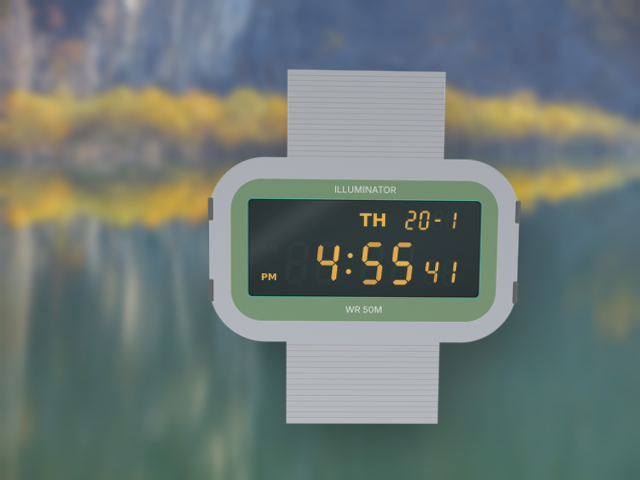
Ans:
4h55m41s
